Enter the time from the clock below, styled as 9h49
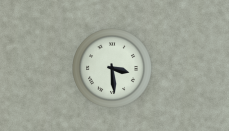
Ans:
3h29
